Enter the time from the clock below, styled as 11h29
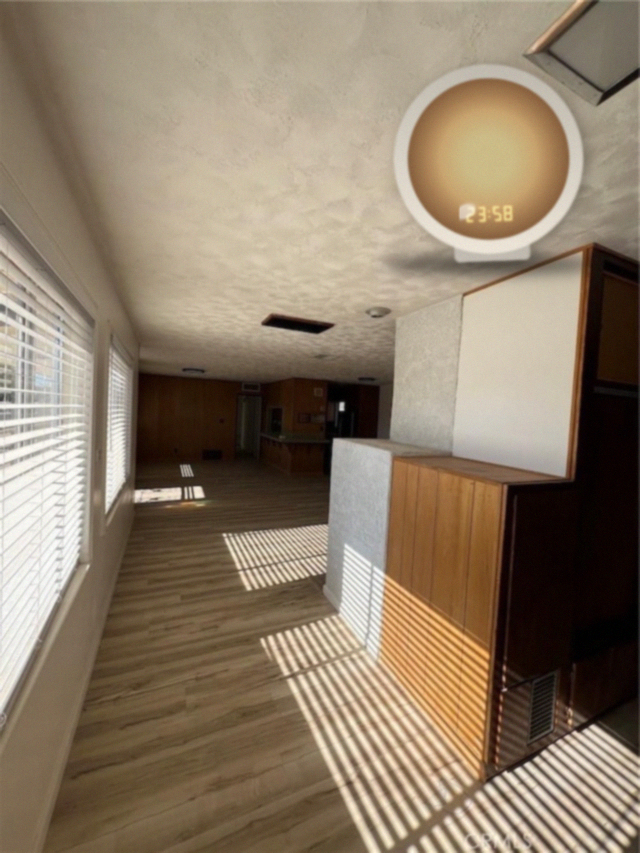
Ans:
23h58
